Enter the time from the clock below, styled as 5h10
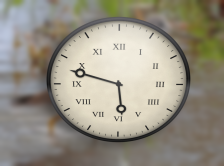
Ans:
5h48
